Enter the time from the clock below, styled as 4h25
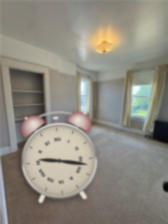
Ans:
9h17
